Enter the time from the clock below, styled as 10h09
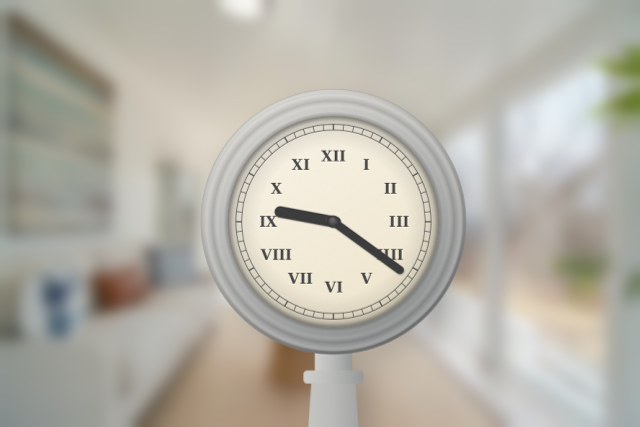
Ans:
9h21
